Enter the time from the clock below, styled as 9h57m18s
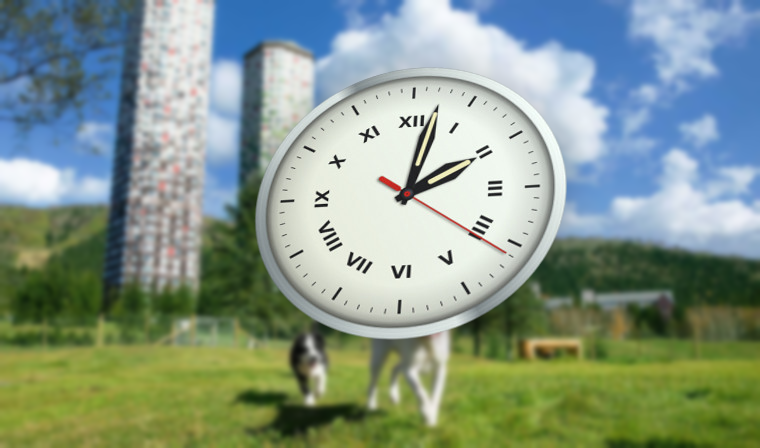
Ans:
2h02m21s
